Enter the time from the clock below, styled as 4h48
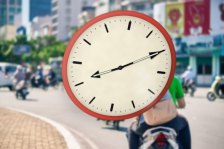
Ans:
8h10
